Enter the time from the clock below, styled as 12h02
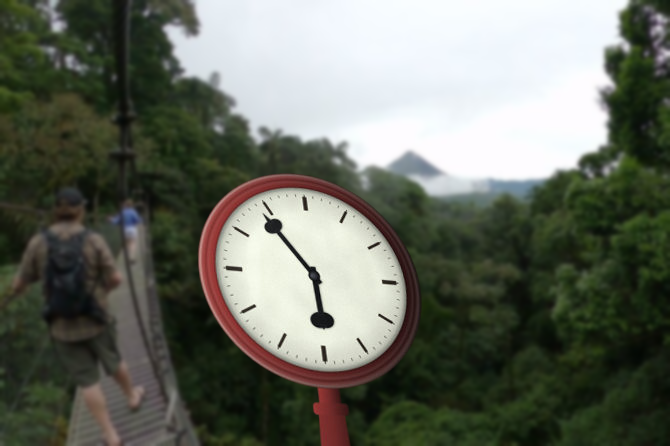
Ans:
5h54
